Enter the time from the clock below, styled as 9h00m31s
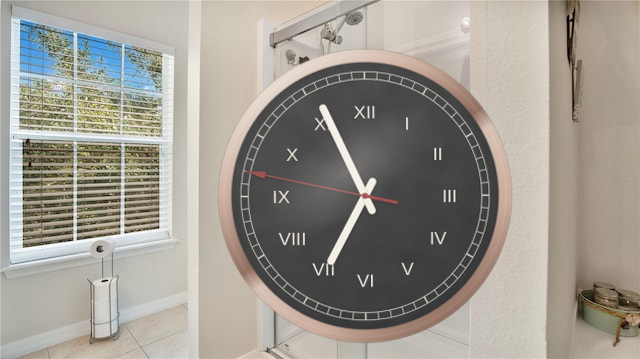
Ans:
6h55m47s
